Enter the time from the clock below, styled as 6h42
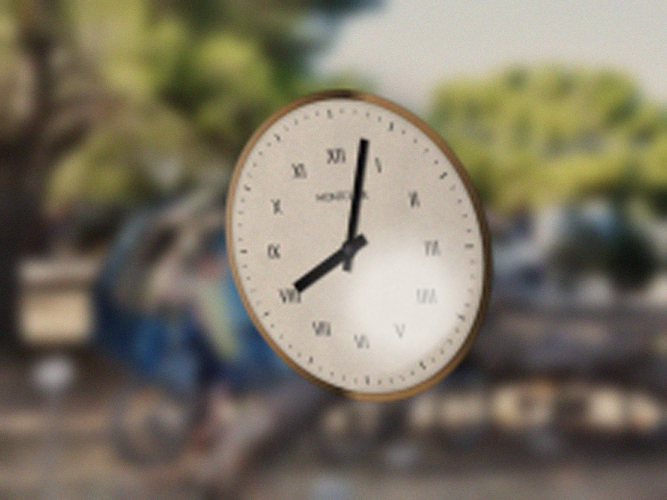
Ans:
8h03
